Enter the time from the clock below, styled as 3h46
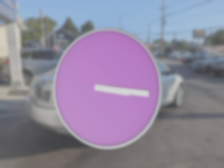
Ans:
3h16
